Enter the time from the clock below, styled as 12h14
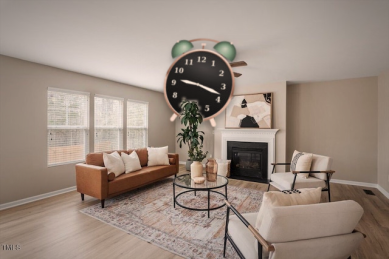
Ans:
9h18
